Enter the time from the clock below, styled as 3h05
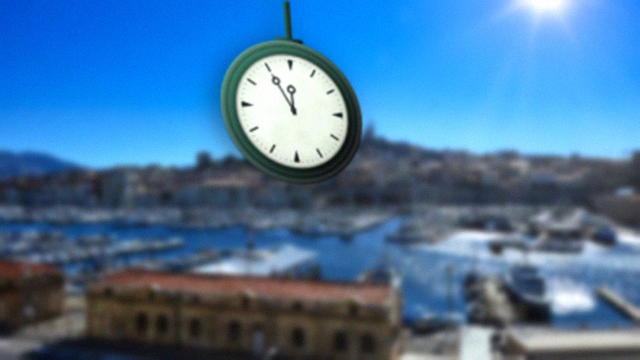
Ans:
11h55
